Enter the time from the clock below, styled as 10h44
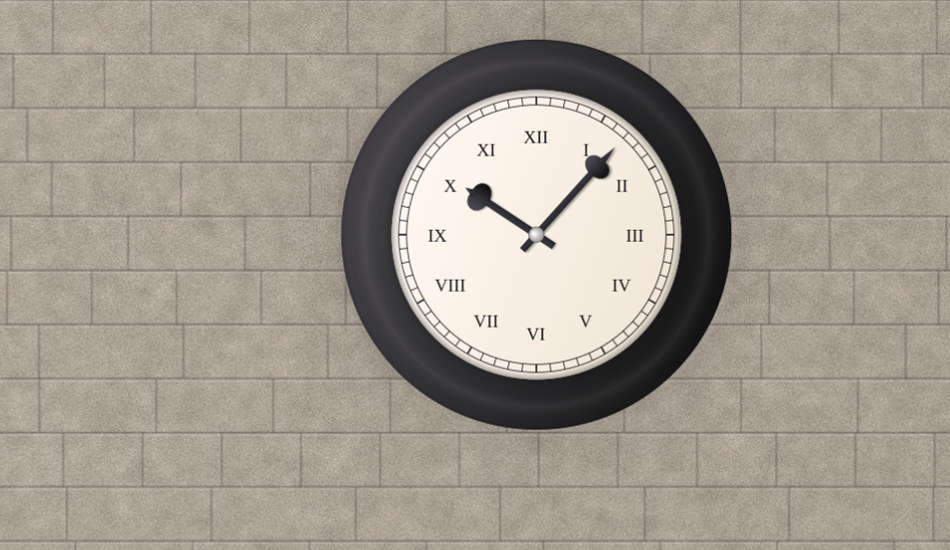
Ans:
10h07
